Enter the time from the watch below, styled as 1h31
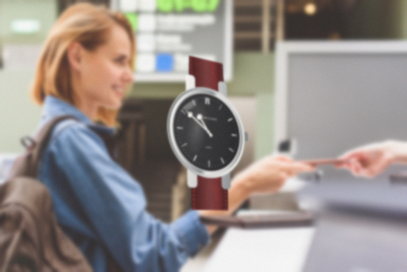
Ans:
10h51
